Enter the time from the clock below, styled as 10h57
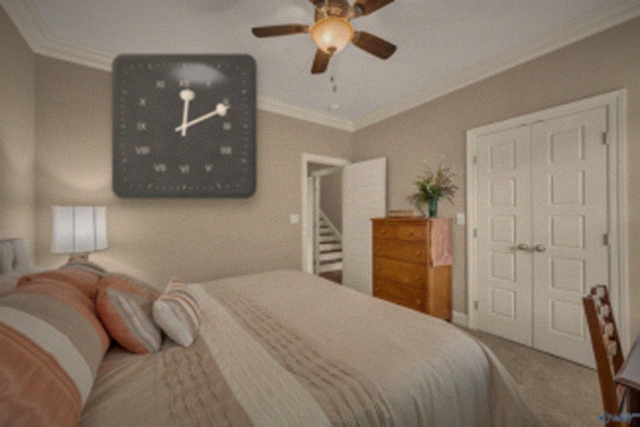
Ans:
12h11
